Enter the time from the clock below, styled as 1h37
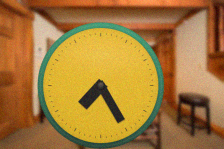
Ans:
7h25
